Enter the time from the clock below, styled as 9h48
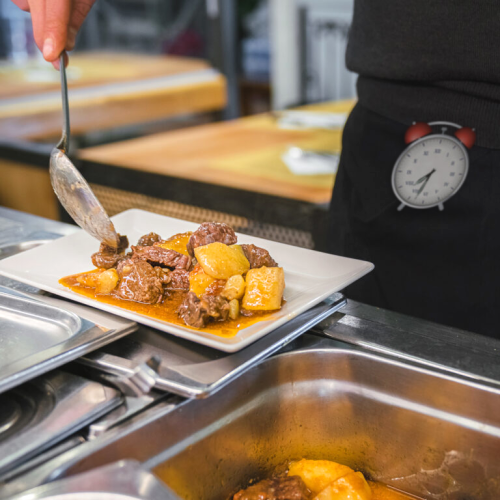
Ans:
7h33
